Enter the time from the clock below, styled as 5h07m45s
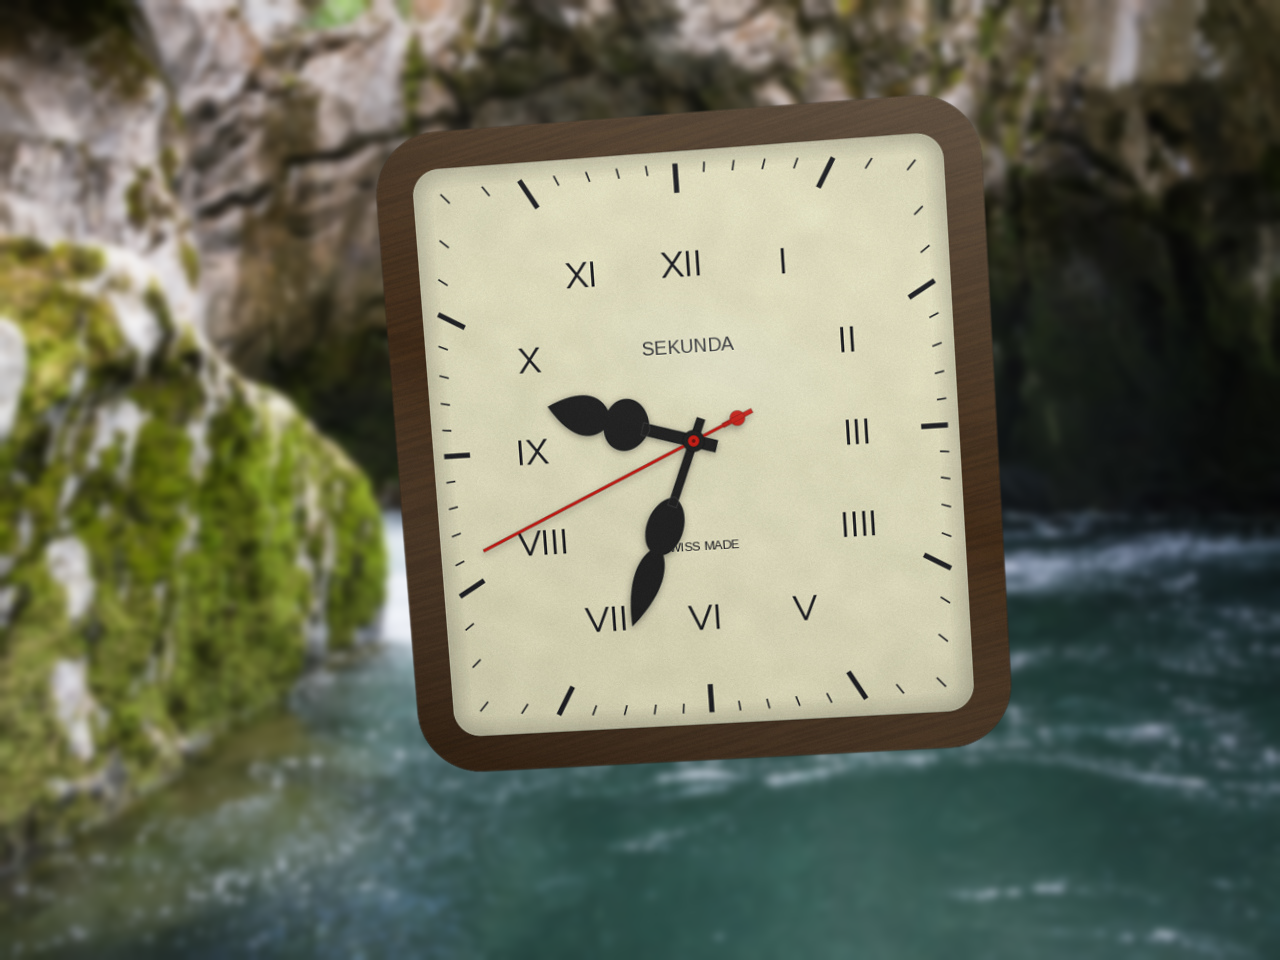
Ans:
9h33m41s
